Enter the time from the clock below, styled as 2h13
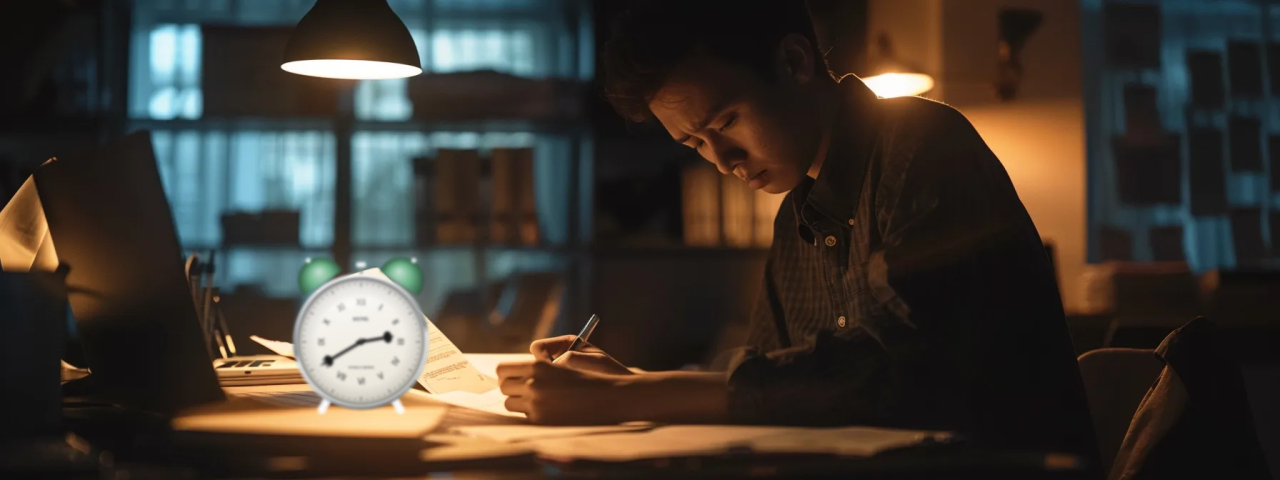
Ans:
2h40
